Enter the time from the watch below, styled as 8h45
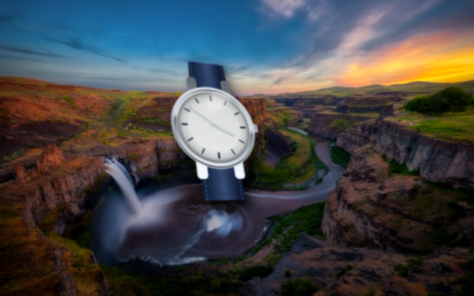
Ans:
3h51
